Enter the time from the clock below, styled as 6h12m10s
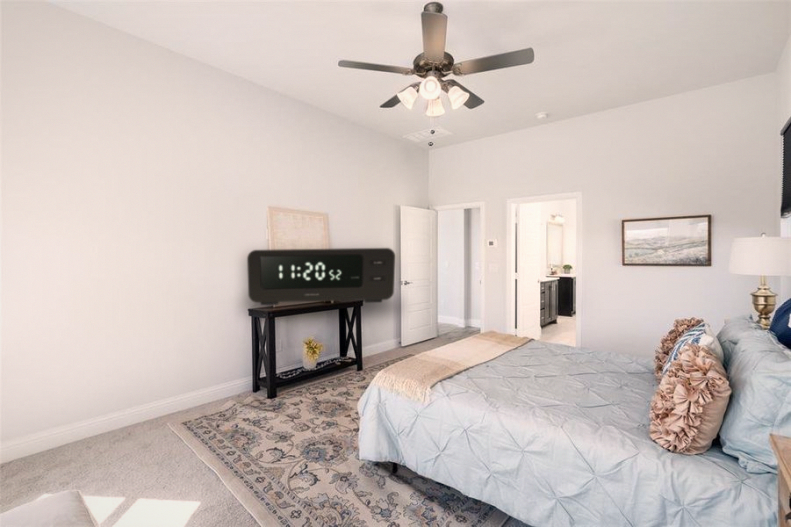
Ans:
11h20m52s
